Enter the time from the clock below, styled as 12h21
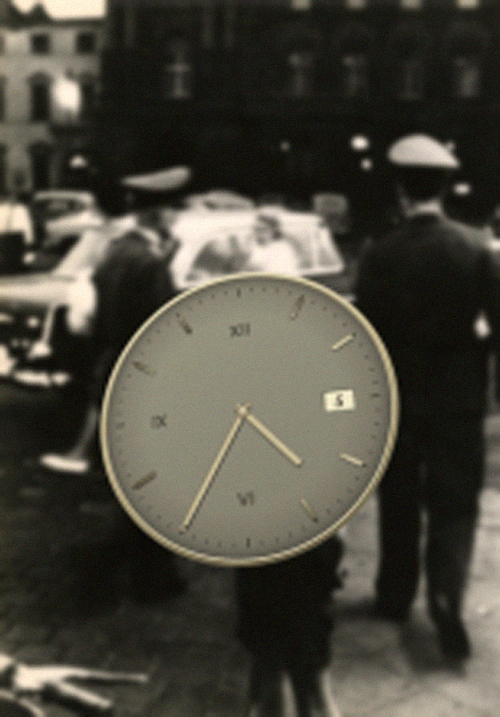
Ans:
4h35
